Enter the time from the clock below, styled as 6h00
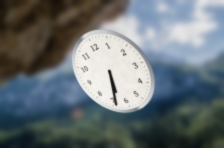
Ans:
6h34
